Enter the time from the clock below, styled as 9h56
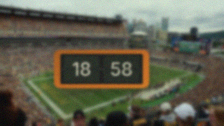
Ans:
18h58
